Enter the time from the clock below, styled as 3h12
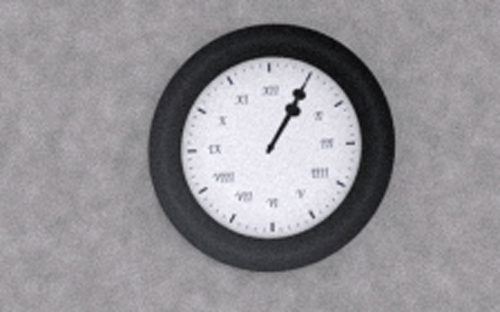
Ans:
1h05
